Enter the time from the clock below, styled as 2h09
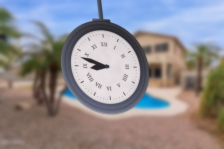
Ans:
8h48
